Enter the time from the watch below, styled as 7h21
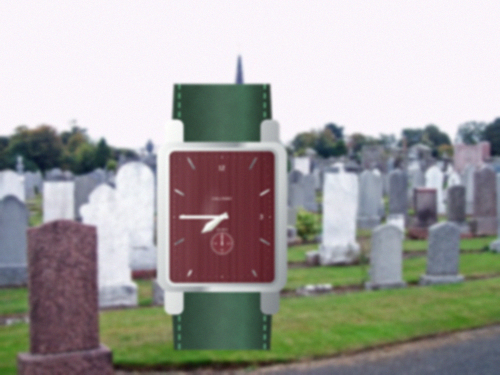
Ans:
7h45
